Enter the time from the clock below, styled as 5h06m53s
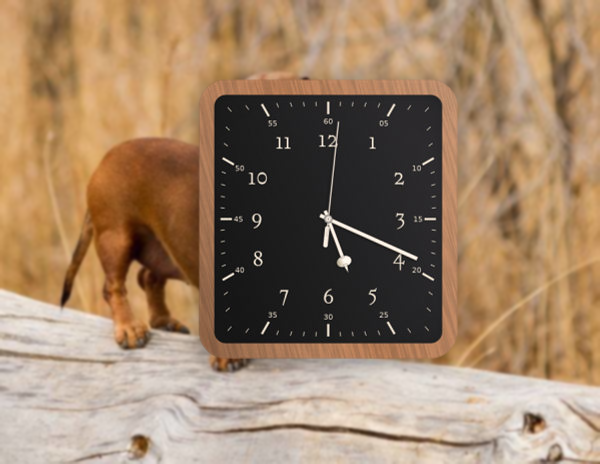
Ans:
5h19m01s
